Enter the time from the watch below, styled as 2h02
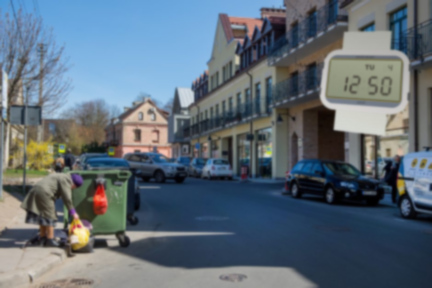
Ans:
12h50
